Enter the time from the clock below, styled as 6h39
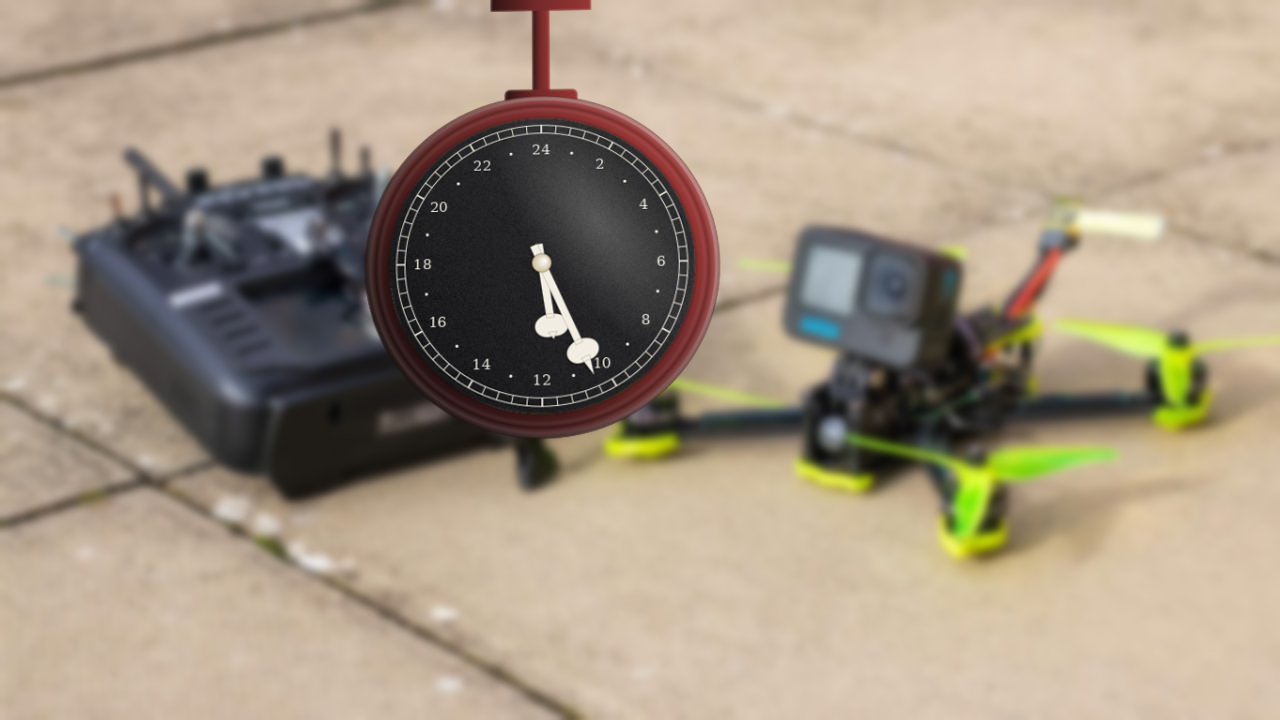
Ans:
11h26
